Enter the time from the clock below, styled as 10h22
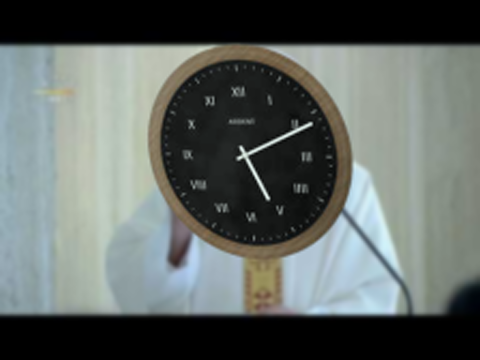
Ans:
5h11
